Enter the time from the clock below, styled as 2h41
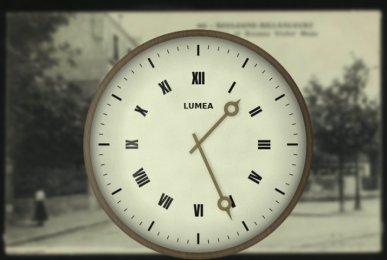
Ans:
1h26
